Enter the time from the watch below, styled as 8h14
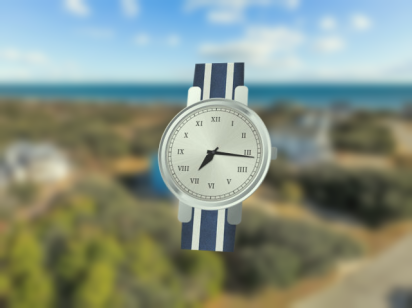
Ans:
7h16
